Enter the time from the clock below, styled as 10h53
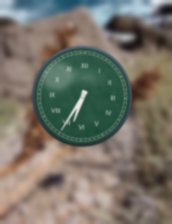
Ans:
6h35
